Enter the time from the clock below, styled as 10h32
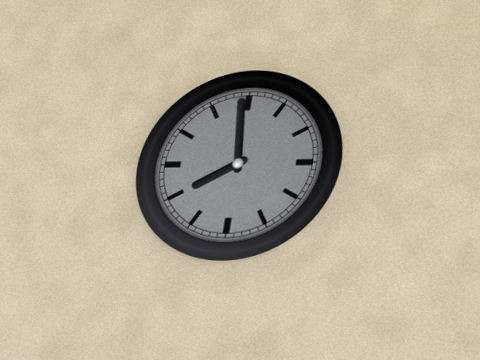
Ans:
7h59
